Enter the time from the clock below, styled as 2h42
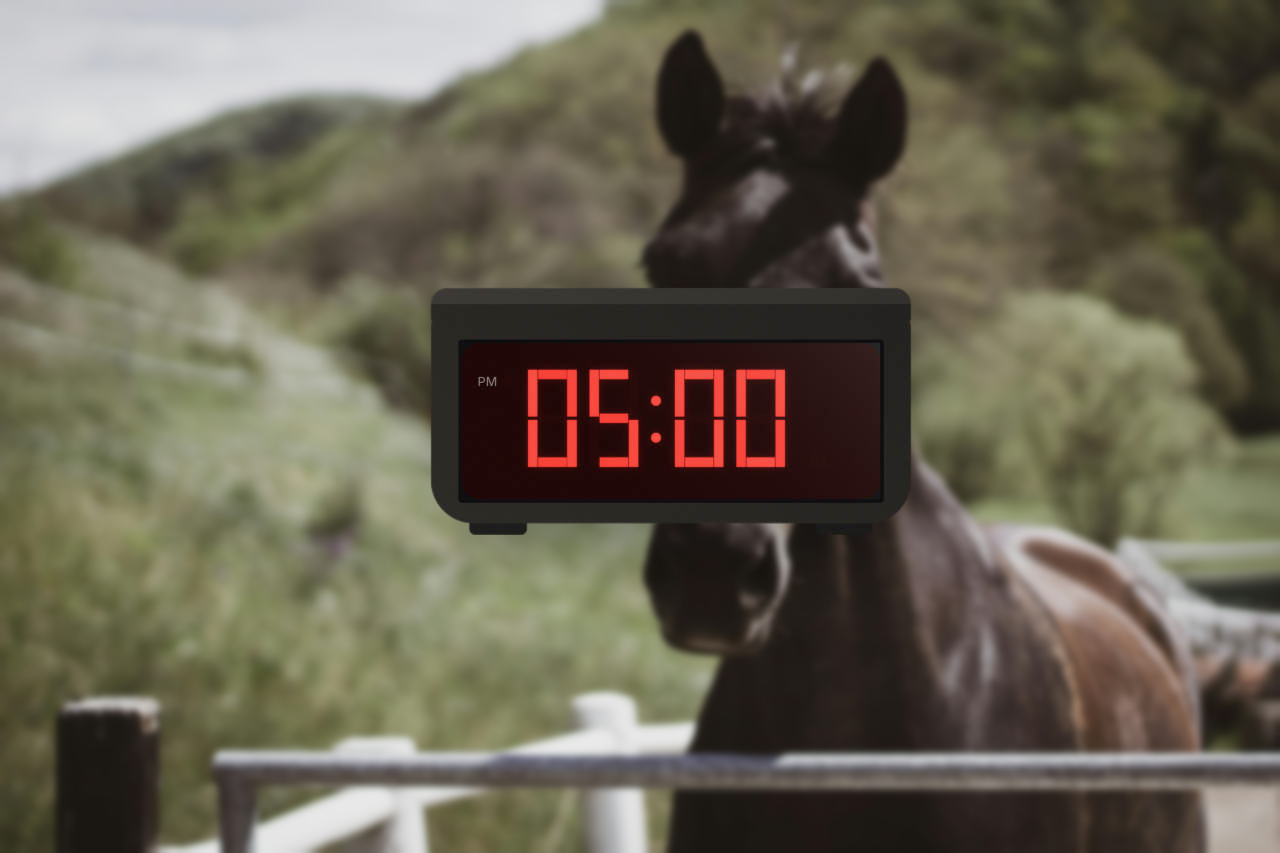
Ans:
5h00
